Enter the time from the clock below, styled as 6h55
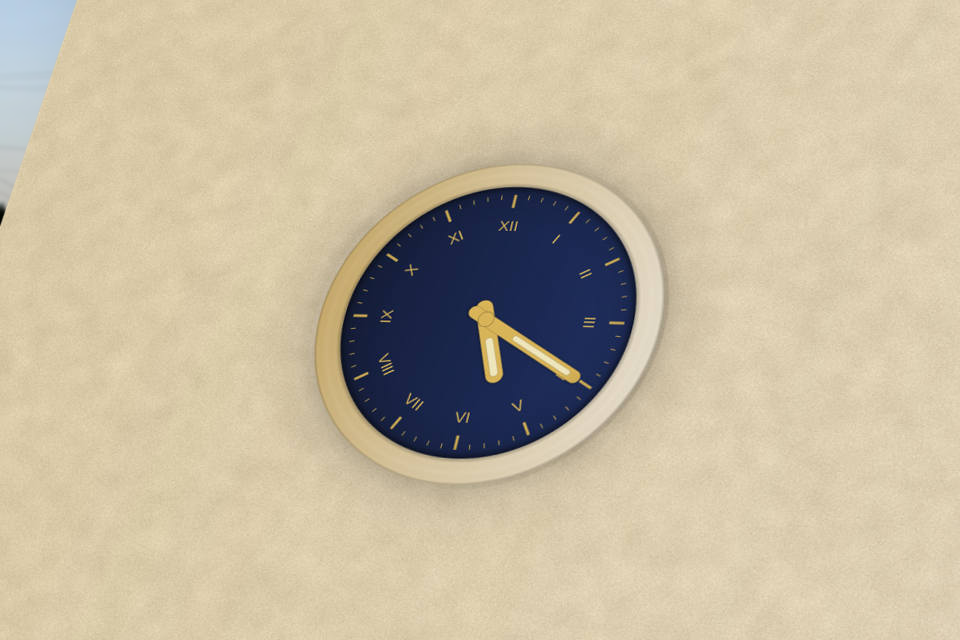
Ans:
5h20
